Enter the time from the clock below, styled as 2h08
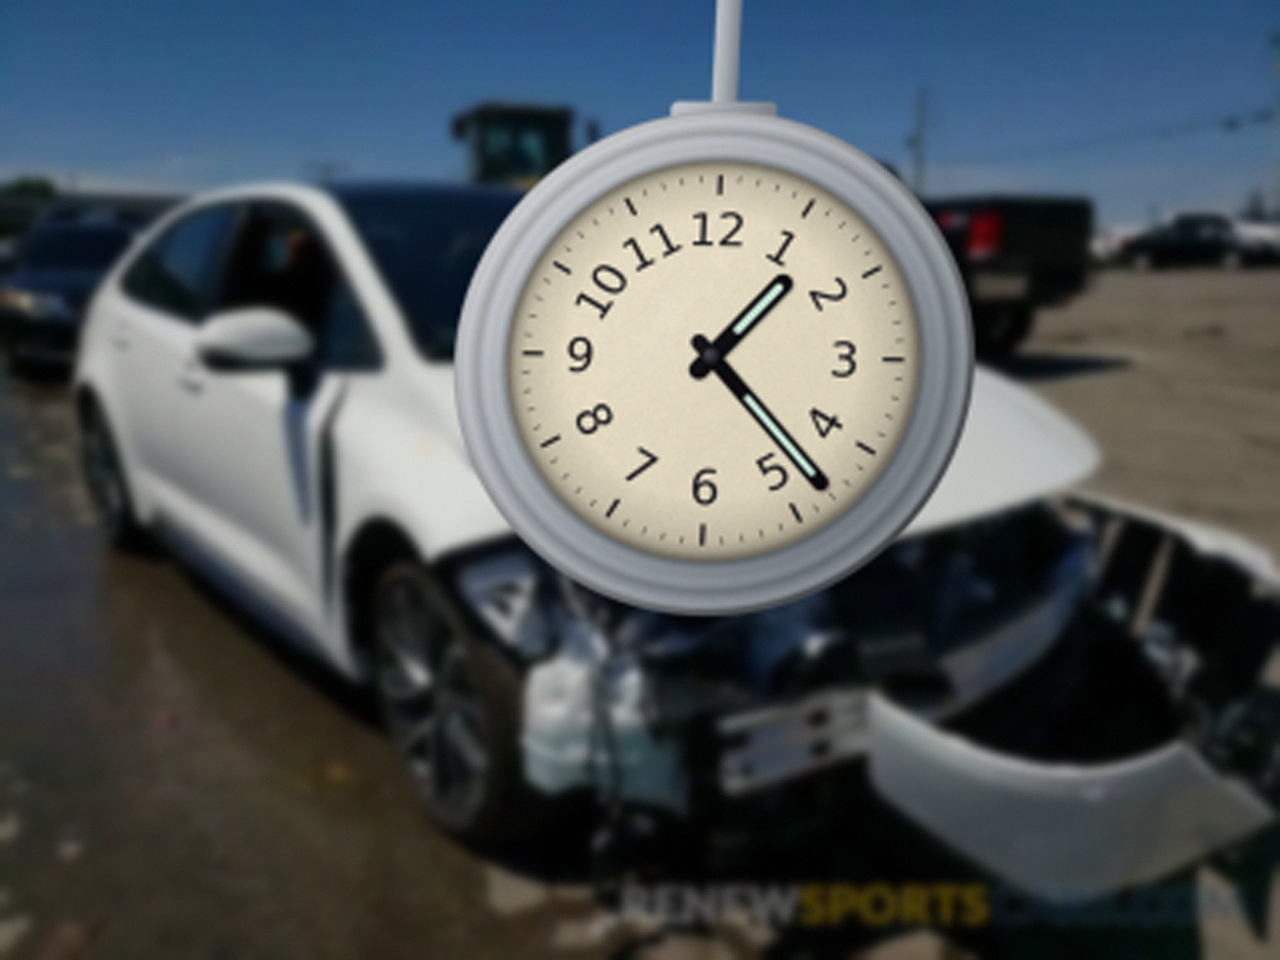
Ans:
1h23
